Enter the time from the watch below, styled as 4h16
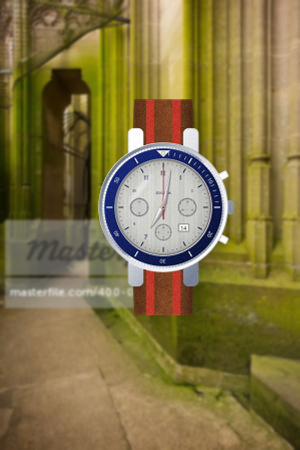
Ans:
7h02
